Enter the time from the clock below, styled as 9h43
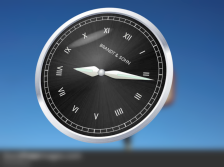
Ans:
8h11
